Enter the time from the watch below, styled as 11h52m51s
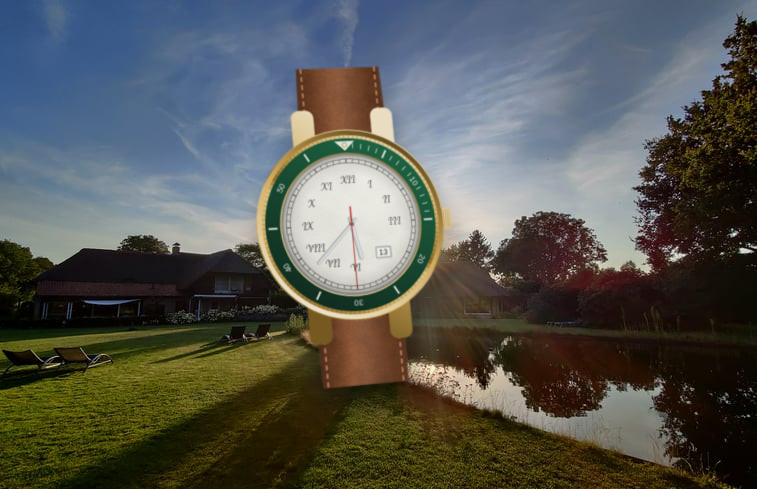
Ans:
5h37m30s
